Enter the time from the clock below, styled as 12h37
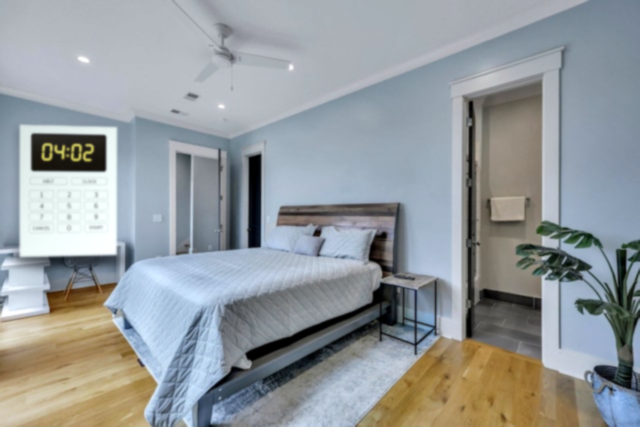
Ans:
4h02
